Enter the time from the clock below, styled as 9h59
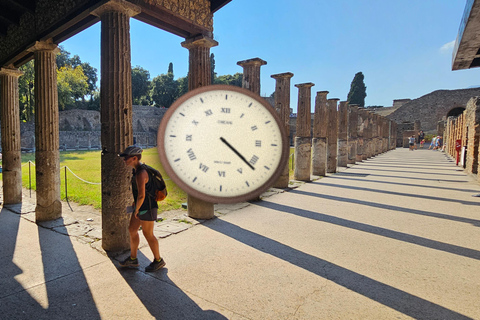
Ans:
4h22
